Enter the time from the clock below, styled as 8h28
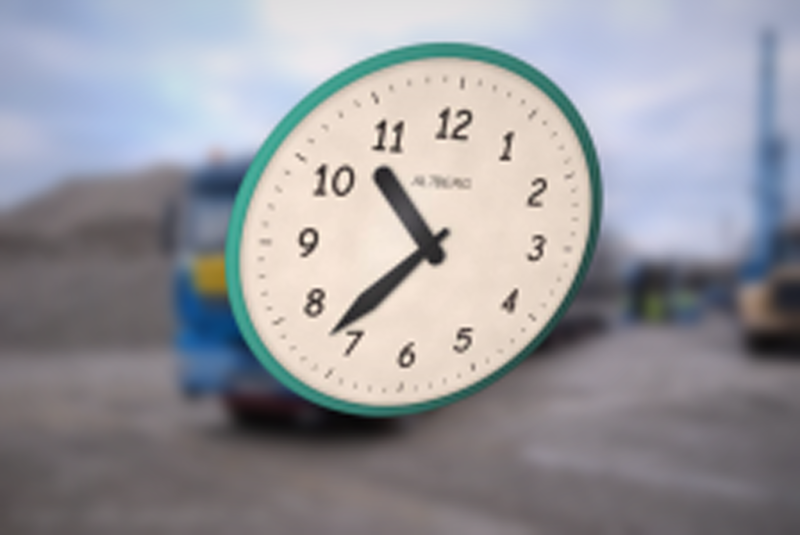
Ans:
10h37
